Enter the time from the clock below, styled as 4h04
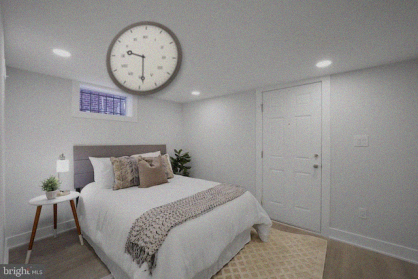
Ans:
9h29
